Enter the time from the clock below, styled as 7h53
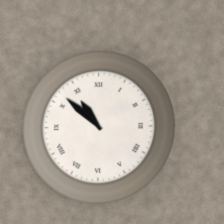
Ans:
10h52
